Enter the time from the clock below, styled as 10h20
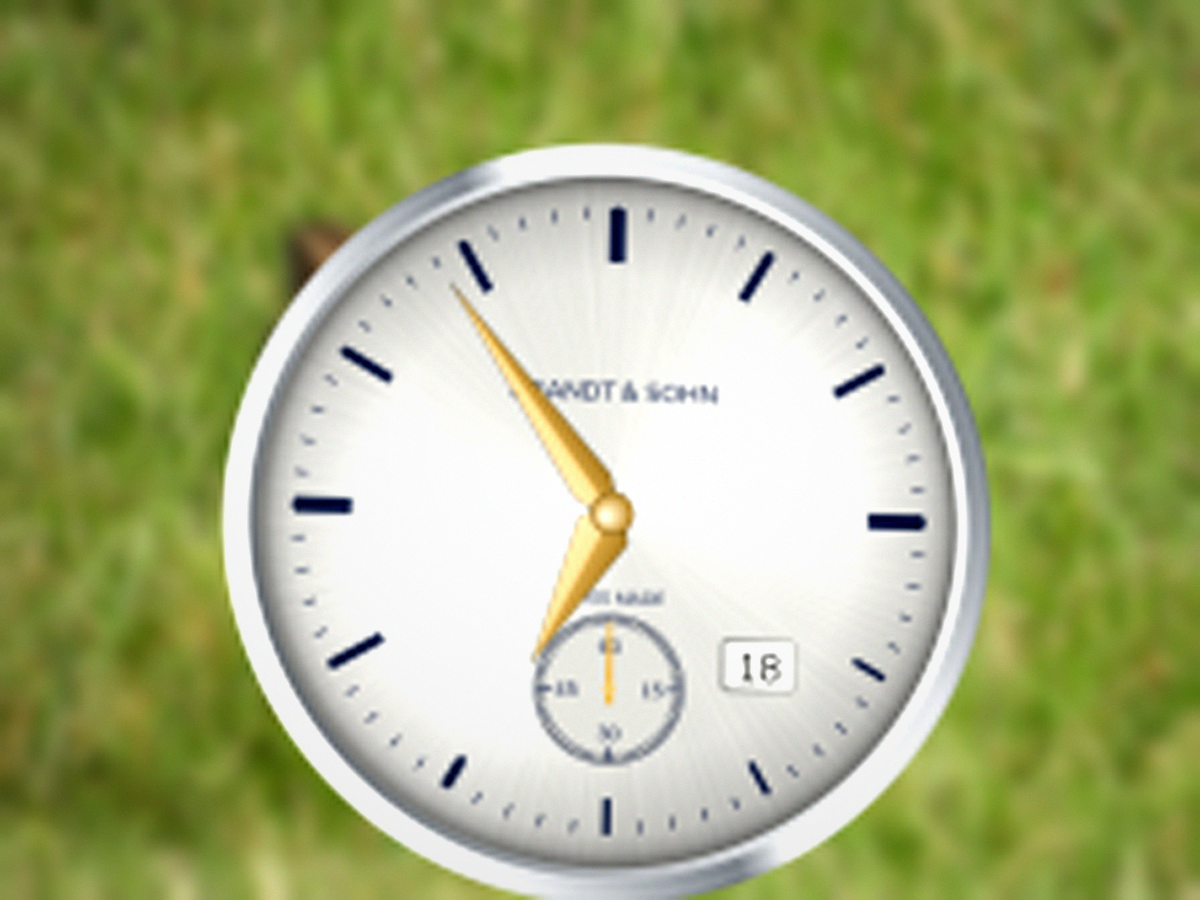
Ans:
6h54
